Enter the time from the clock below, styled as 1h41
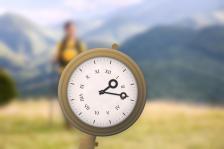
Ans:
1h14
